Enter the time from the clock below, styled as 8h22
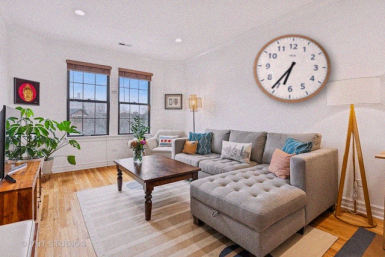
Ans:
6h36
